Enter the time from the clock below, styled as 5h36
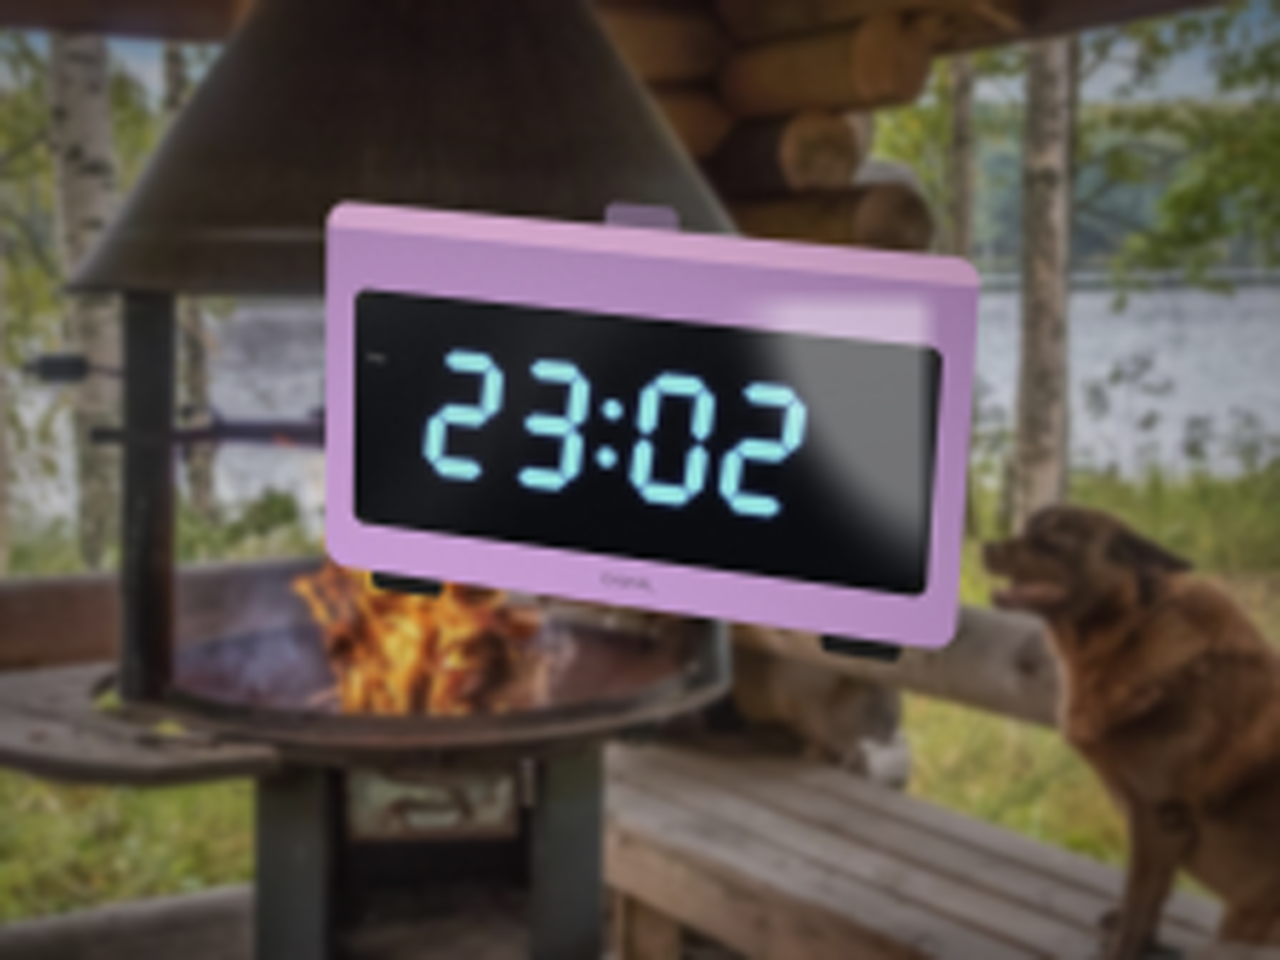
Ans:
23h02
